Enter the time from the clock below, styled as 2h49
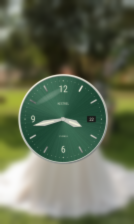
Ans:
3h43
